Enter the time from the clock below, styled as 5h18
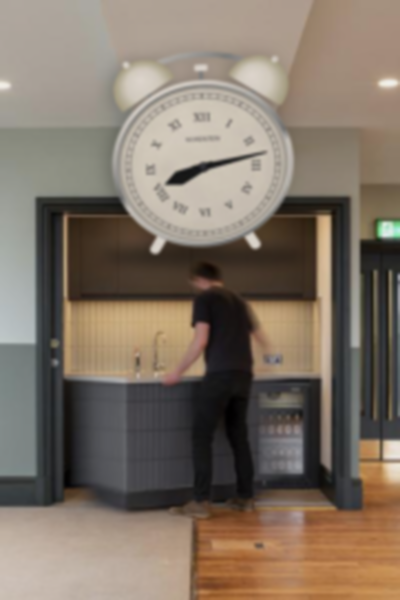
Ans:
8h13
